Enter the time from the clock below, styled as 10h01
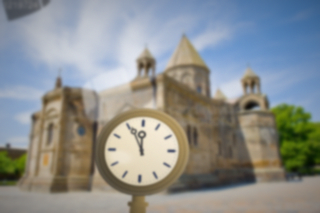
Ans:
11h56
